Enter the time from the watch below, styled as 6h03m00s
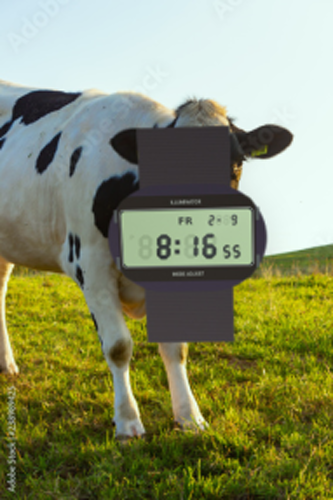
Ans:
8h16m55s
